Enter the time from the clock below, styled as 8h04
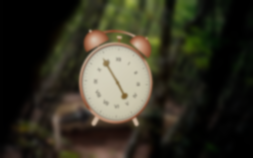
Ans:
4h54
